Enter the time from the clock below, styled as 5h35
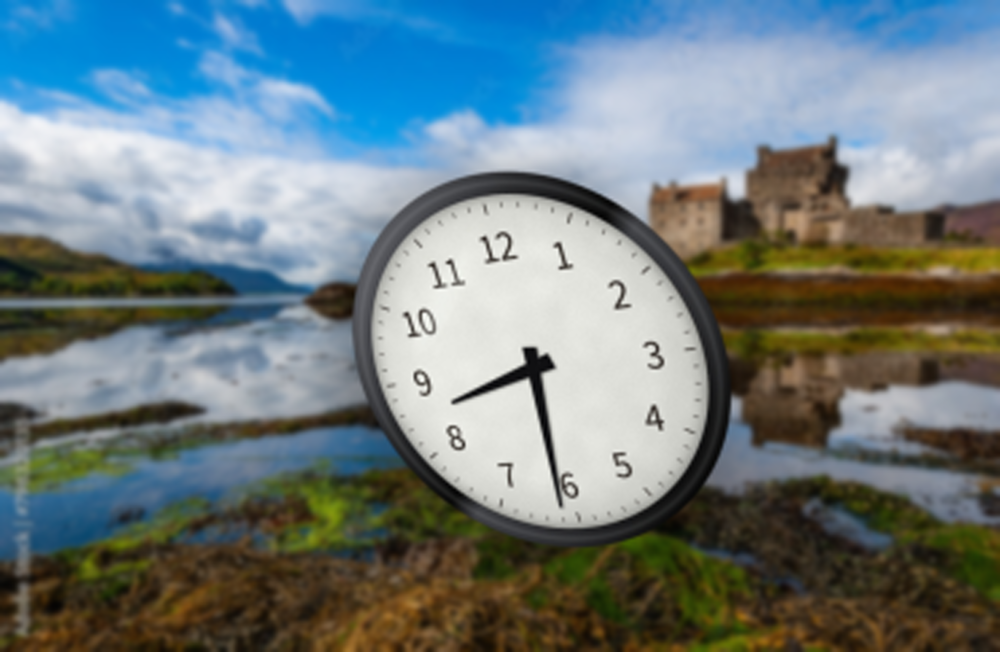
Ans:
8h31
